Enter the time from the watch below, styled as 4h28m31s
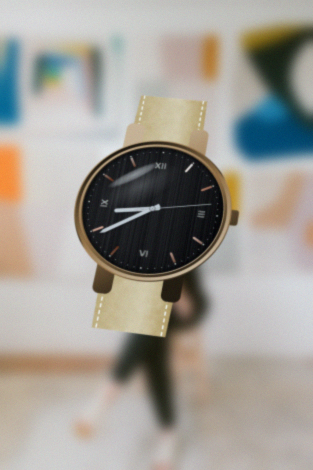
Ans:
8h39m13s
